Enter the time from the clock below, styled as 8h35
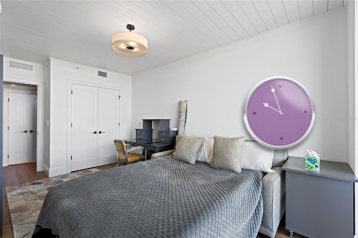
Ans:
9h57
